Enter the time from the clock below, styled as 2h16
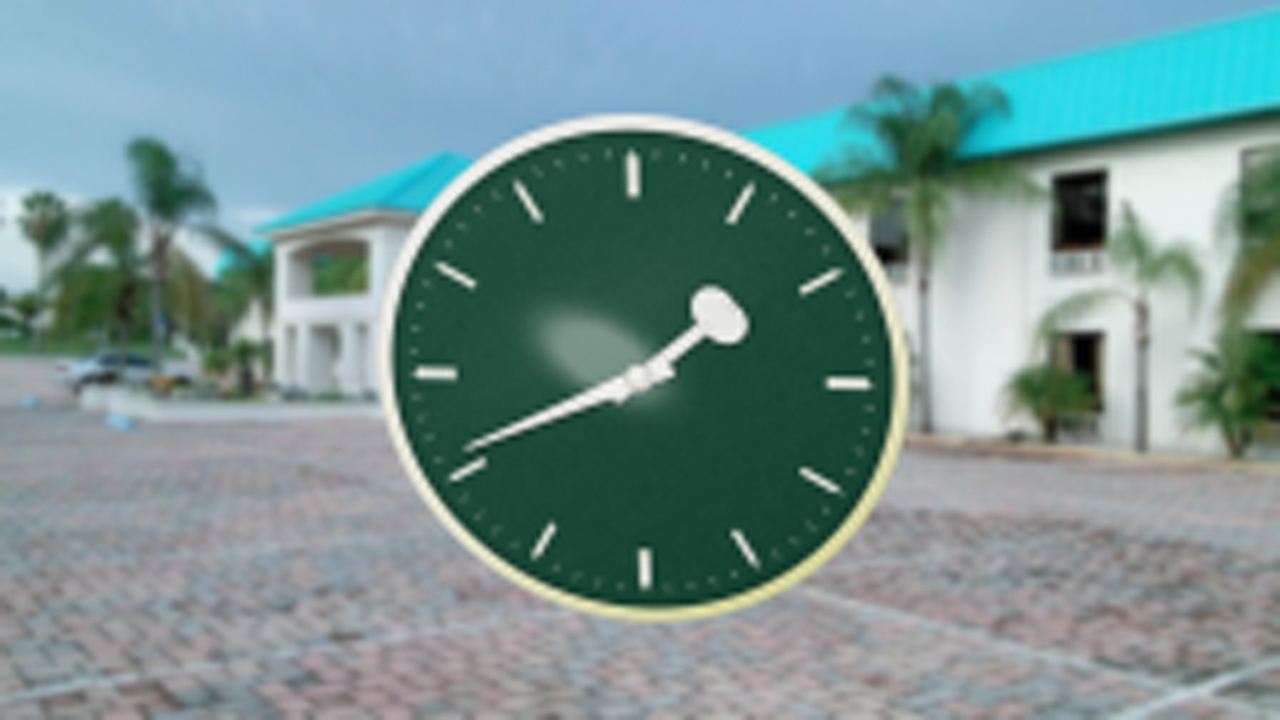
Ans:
1h41
